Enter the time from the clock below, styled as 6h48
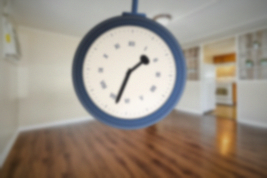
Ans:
1h33
